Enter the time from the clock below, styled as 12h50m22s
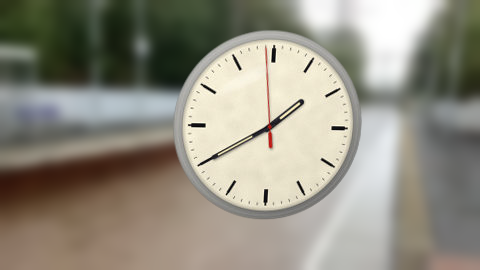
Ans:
1h39m59s
